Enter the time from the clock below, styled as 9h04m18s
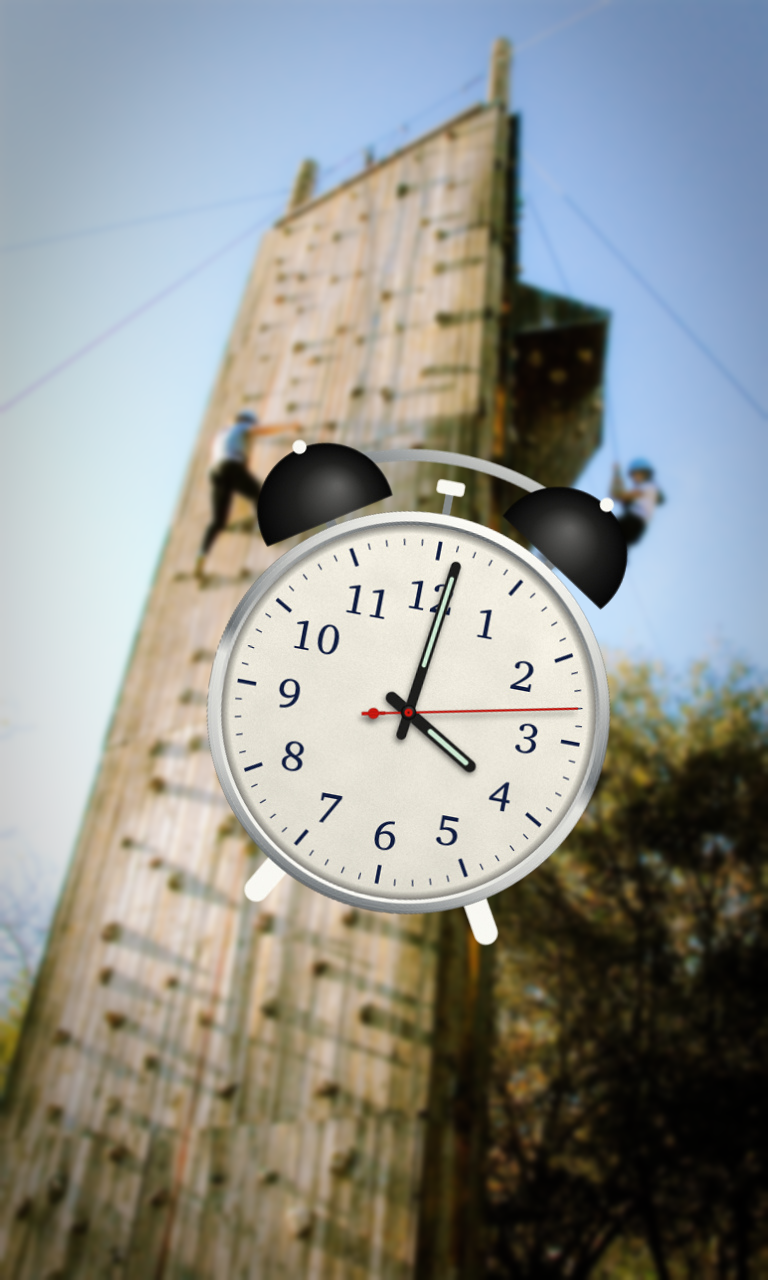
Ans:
4h01m13s
